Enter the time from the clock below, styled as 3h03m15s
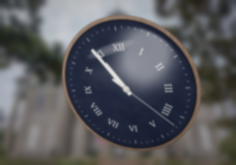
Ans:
10h54m22s
